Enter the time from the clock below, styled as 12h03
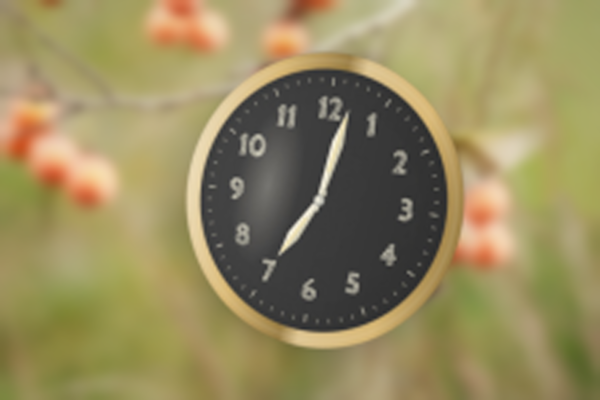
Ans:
7h02
